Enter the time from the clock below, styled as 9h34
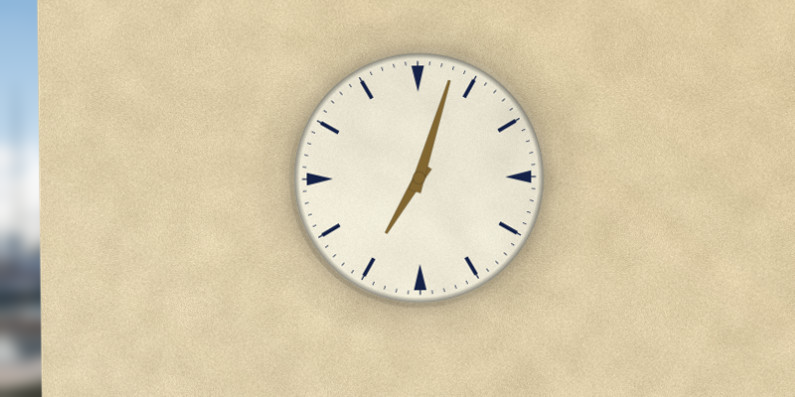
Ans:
7h03
